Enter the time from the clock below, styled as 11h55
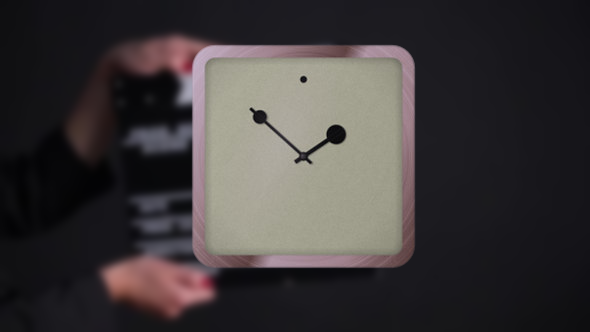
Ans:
1h52
